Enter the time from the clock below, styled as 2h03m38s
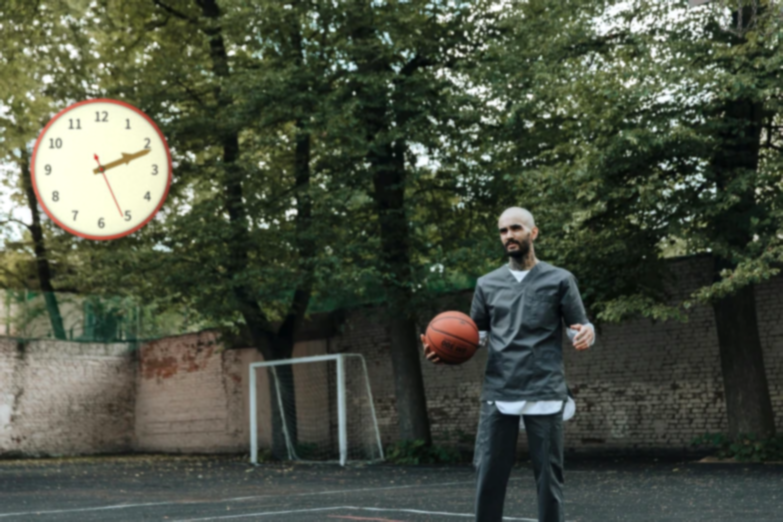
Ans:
2h11m26s
